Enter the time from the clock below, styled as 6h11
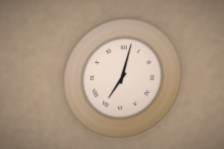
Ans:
7h02
